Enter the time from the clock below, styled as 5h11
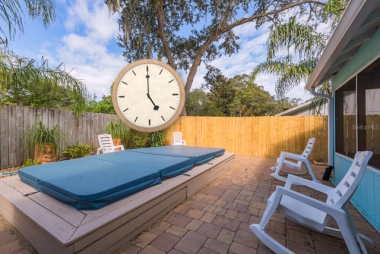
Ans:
5h00
